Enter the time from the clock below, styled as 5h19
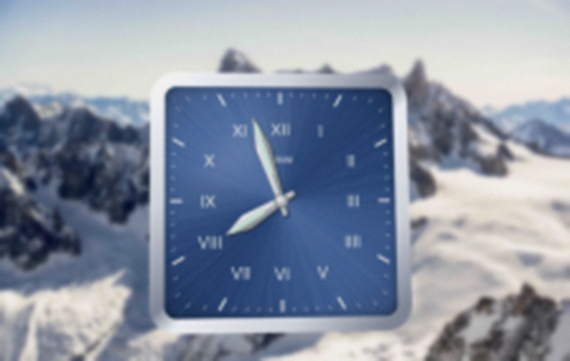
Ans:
7h57
